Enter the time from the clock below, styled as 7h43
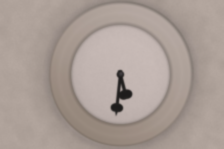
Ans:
5h31
